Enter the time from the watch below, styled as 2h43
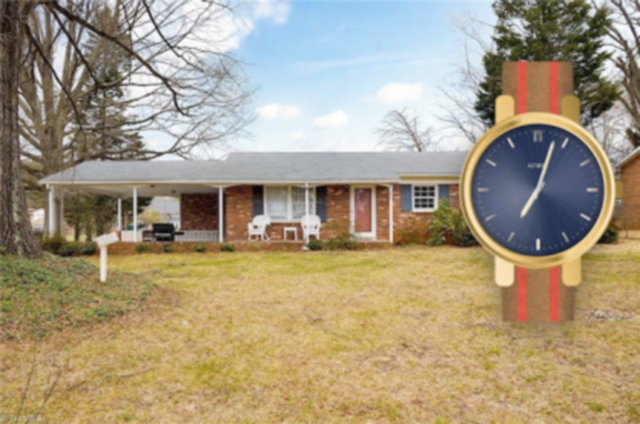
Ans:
7h03
